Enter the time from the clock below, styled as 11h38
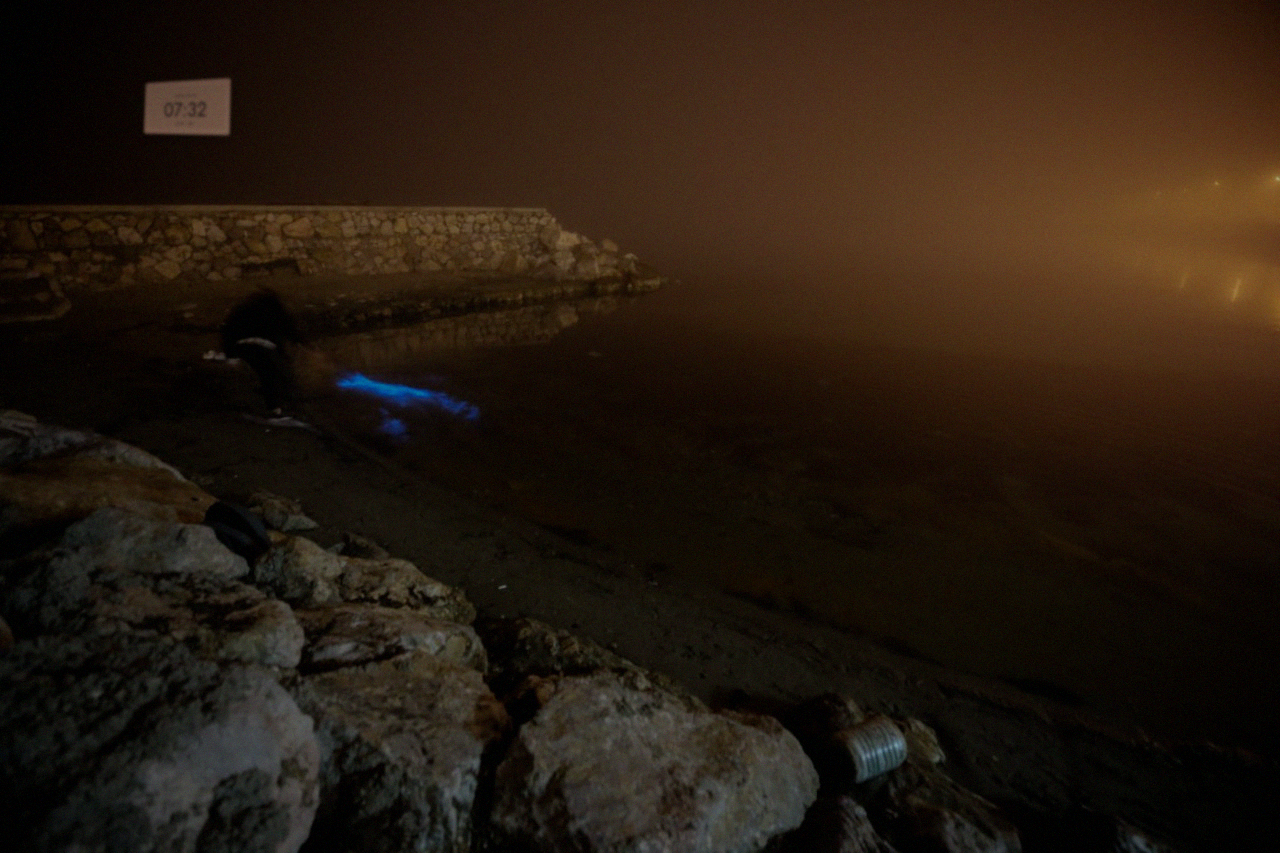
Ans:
7h32
